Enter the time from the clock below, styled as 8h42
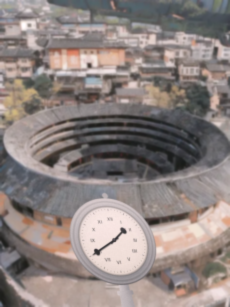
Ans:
1h40
